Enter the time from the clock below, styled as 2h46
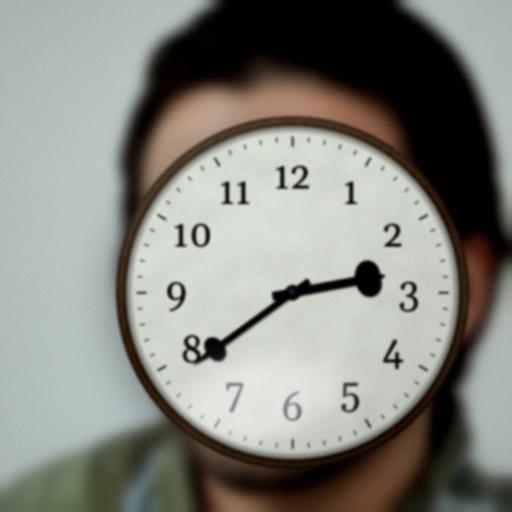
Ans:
2h39
